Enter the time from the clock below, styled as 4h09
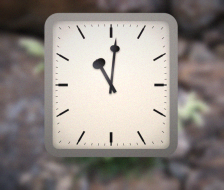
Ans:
11h01
